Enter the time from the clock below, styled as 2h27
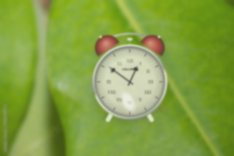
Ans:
12h51
